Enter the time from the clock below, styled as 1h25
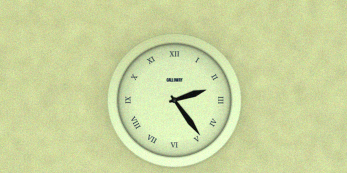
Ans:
2h24
